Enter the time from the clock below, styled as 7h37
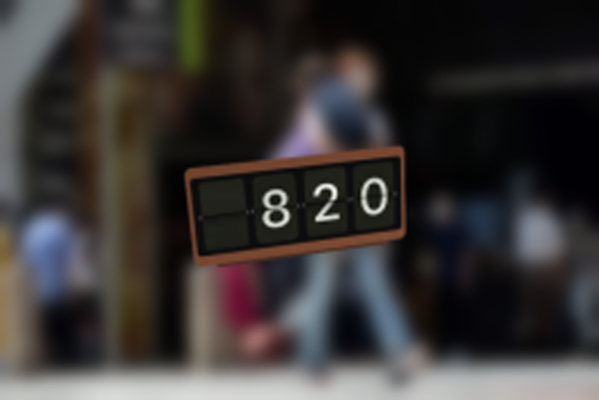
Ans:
8h20
